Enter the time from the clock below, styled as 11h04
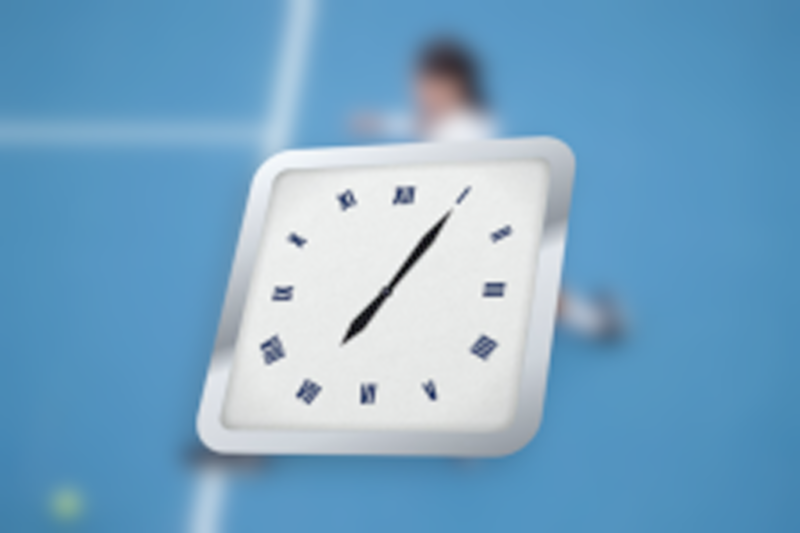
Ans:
7h05
